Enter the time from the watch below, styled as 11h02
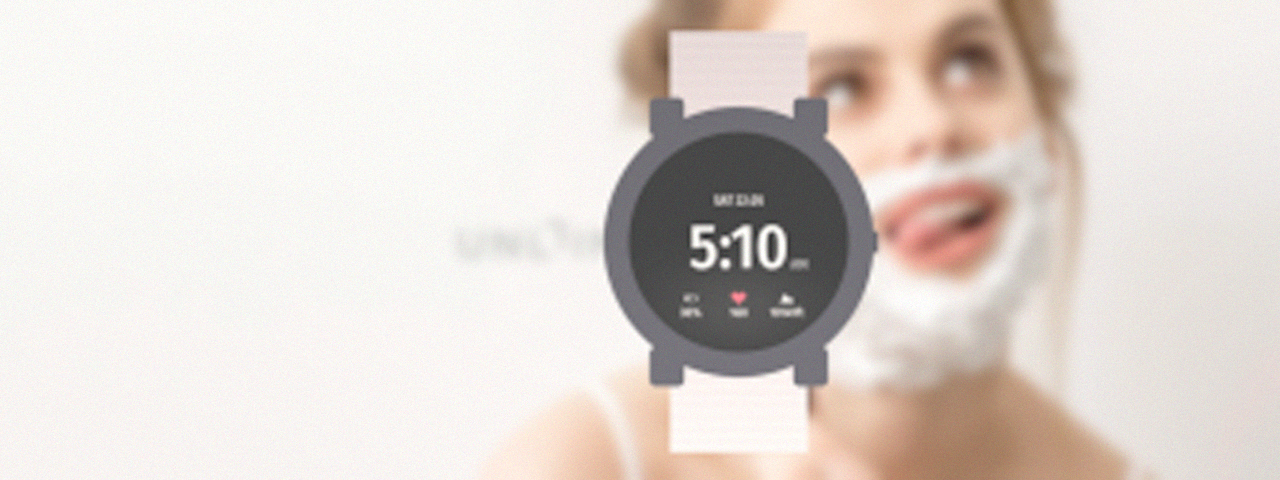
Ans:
5h10
